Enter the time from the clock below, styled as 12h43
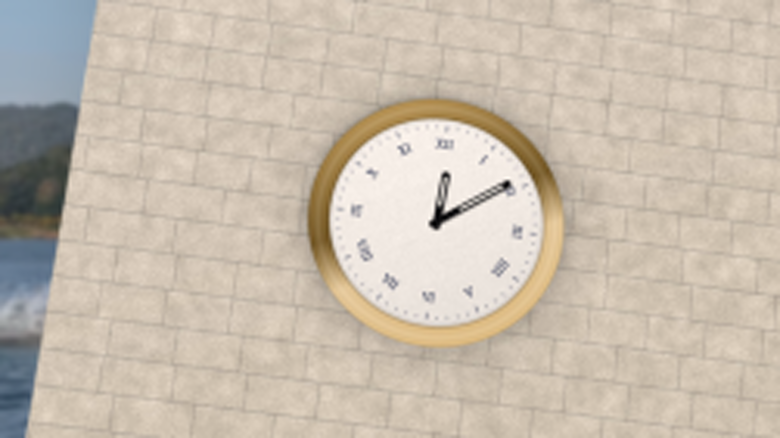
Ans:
12h09
